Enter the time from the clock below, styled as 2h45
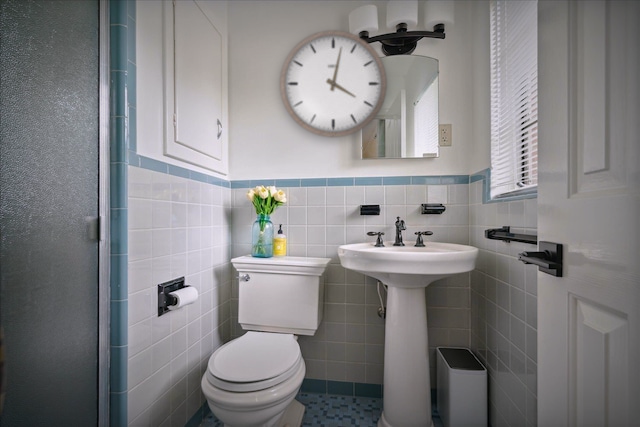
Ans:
4h02
